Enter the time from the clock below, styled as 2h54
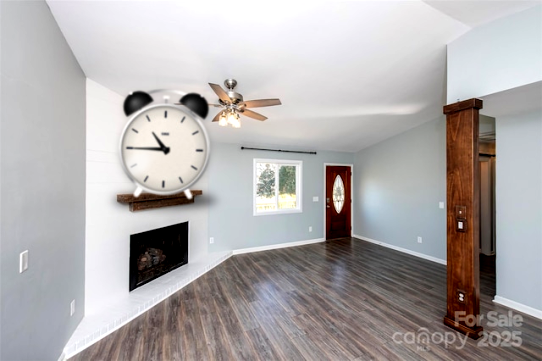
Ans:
10h45
